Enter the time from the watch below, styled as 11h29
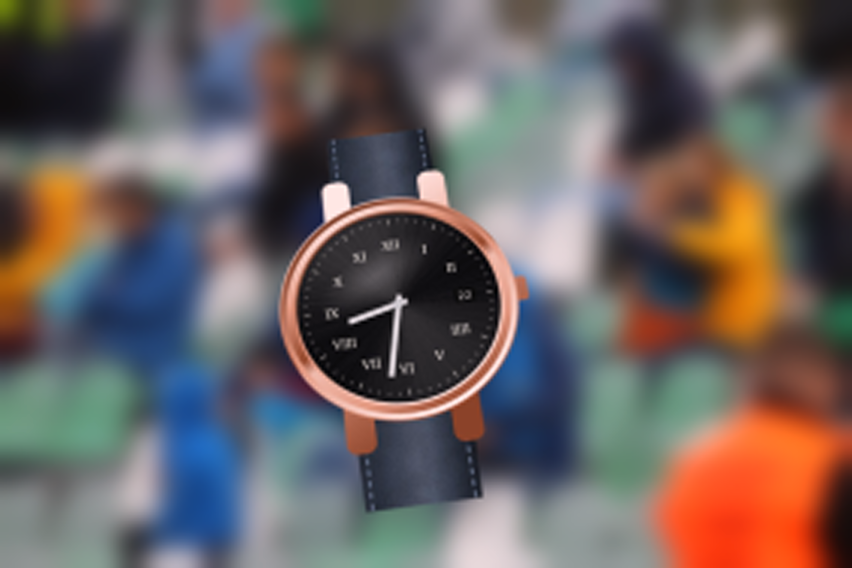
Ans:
8h32
